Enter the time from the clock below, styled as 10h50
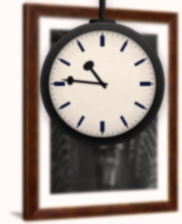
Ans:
10h46
